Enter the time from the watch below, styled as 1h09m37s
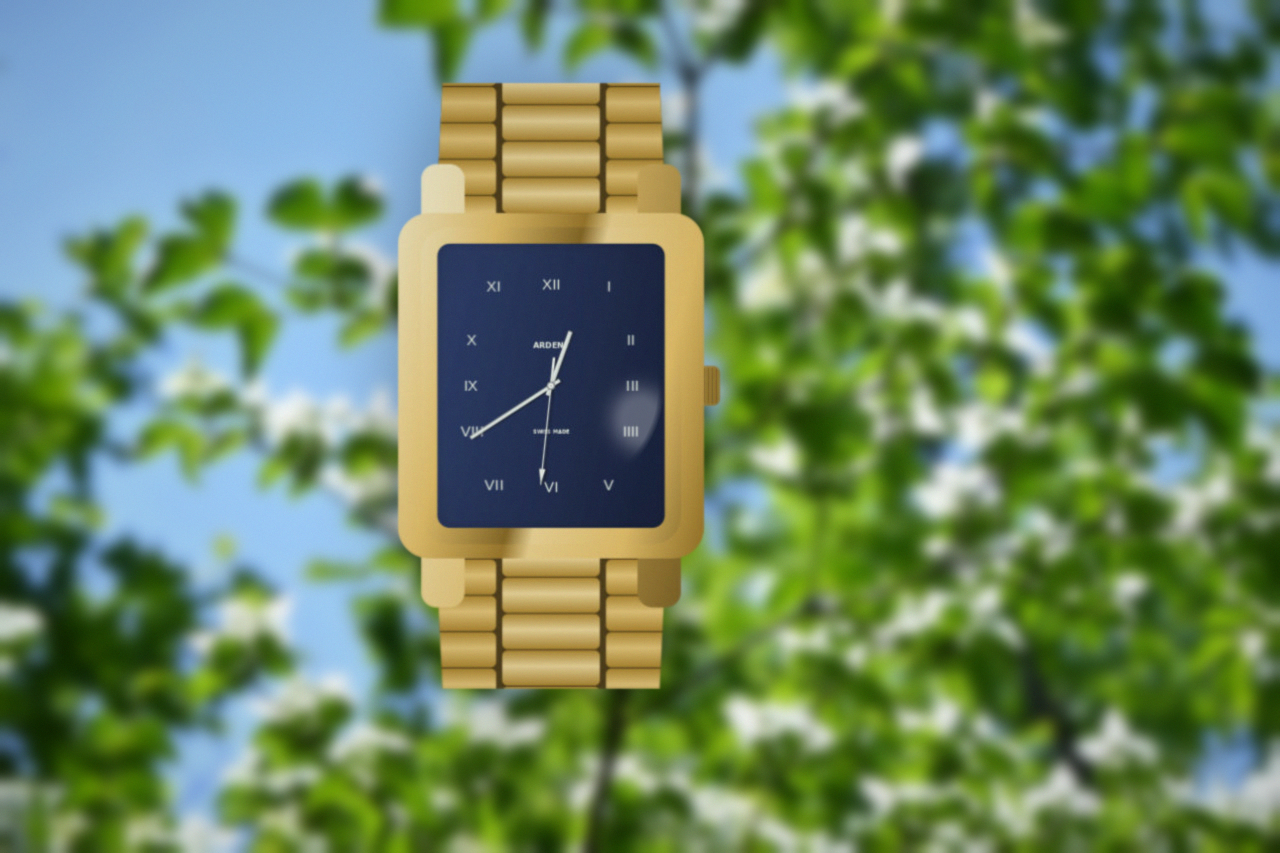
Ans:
12h39m31s
